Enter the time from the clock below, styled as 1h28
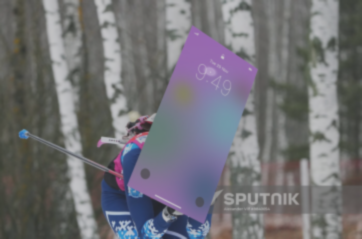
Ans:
9h49
